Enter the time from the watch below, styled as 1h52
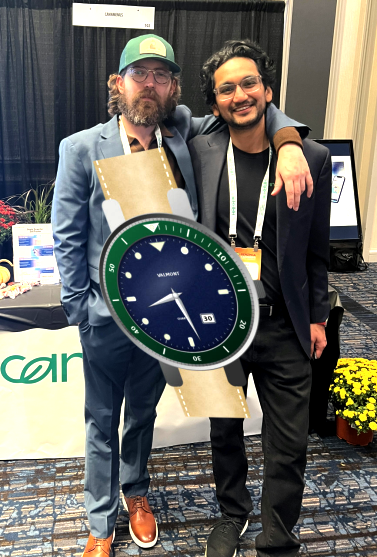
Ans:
8h28
